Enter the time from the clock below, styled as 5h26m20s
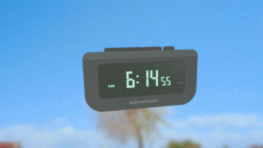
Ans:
6h14m55s
